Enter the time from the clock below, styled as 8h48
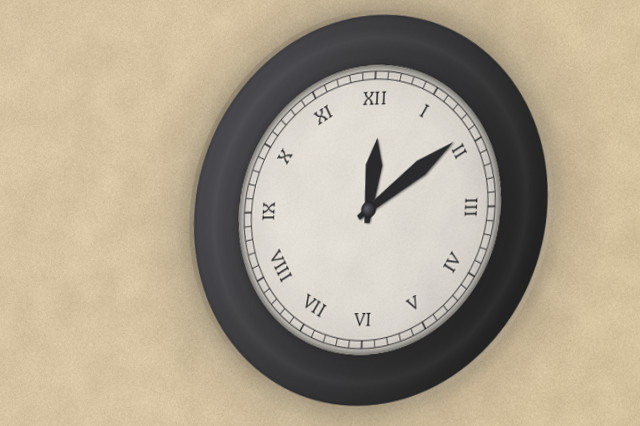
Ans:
12h09
